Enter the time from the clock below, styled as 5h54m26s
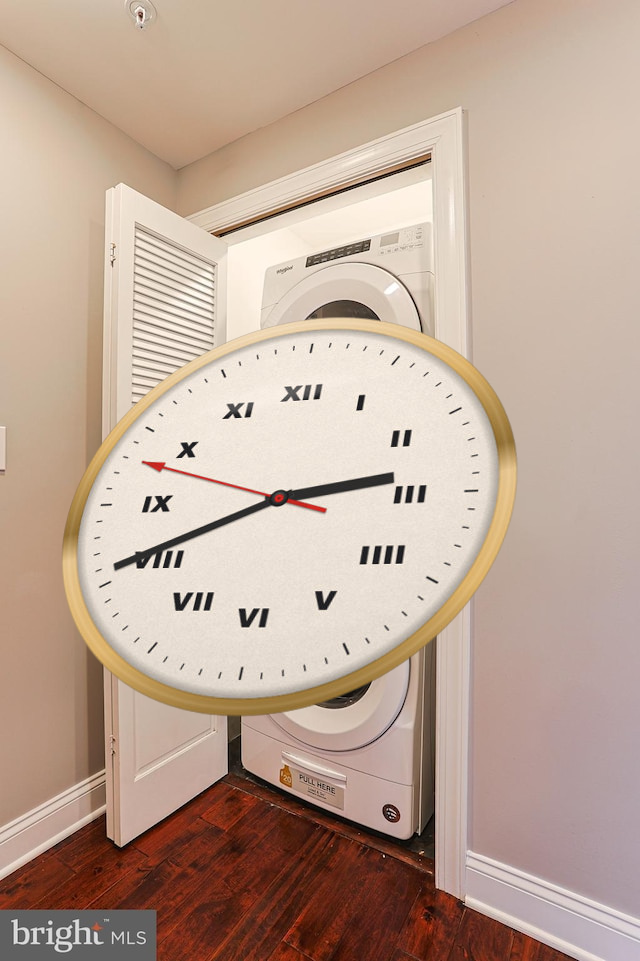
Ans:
2h40m48s
